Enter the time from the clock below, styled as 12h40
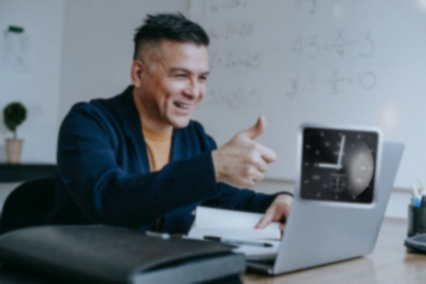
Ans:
9h01
